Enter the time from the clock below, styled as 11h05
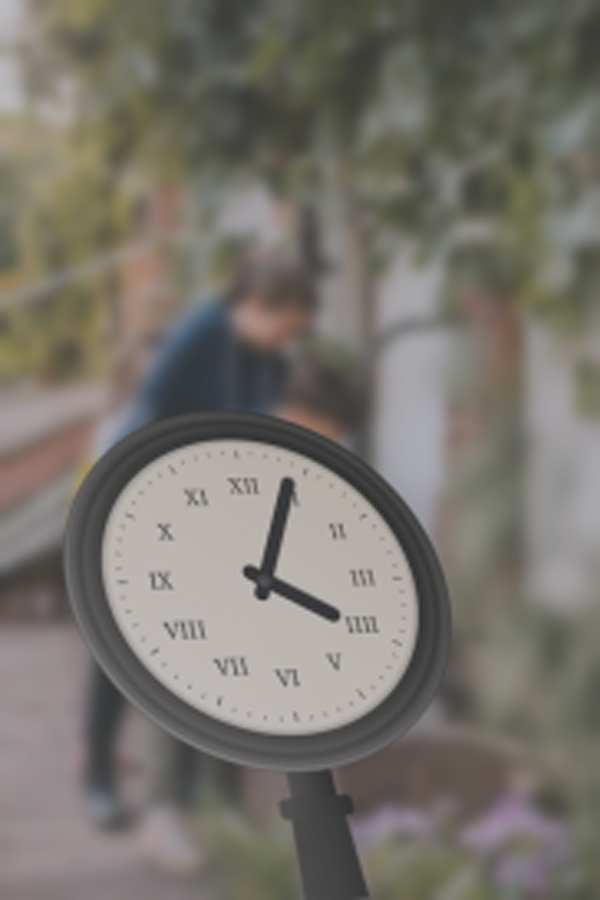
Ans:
4h04
